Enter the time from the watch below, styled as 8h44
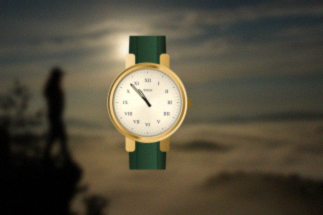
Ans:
10h53
